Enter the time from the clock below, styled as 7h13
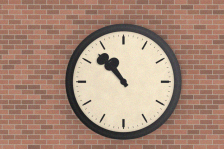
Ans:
10h53
